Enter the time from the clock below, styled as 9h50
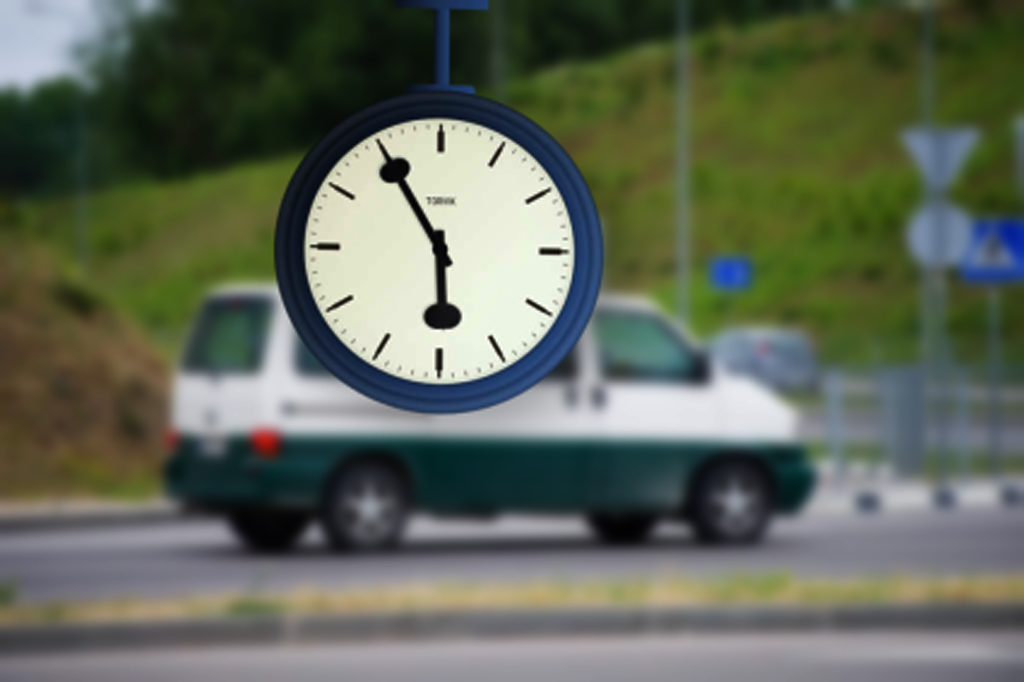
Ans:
5h55
